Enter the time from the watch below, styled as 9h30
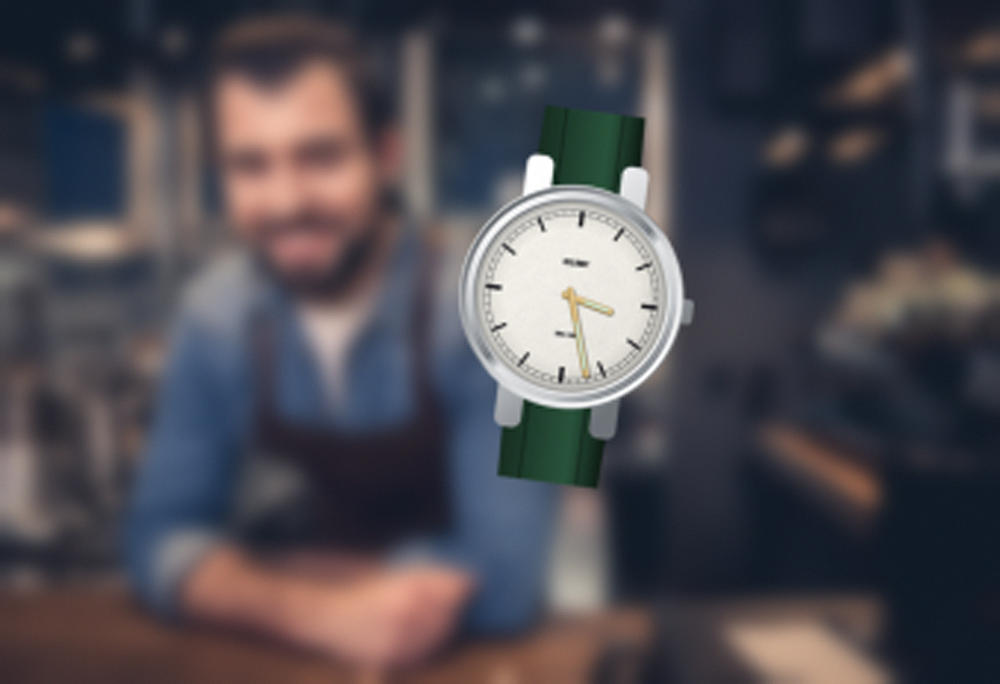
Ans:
3h27
